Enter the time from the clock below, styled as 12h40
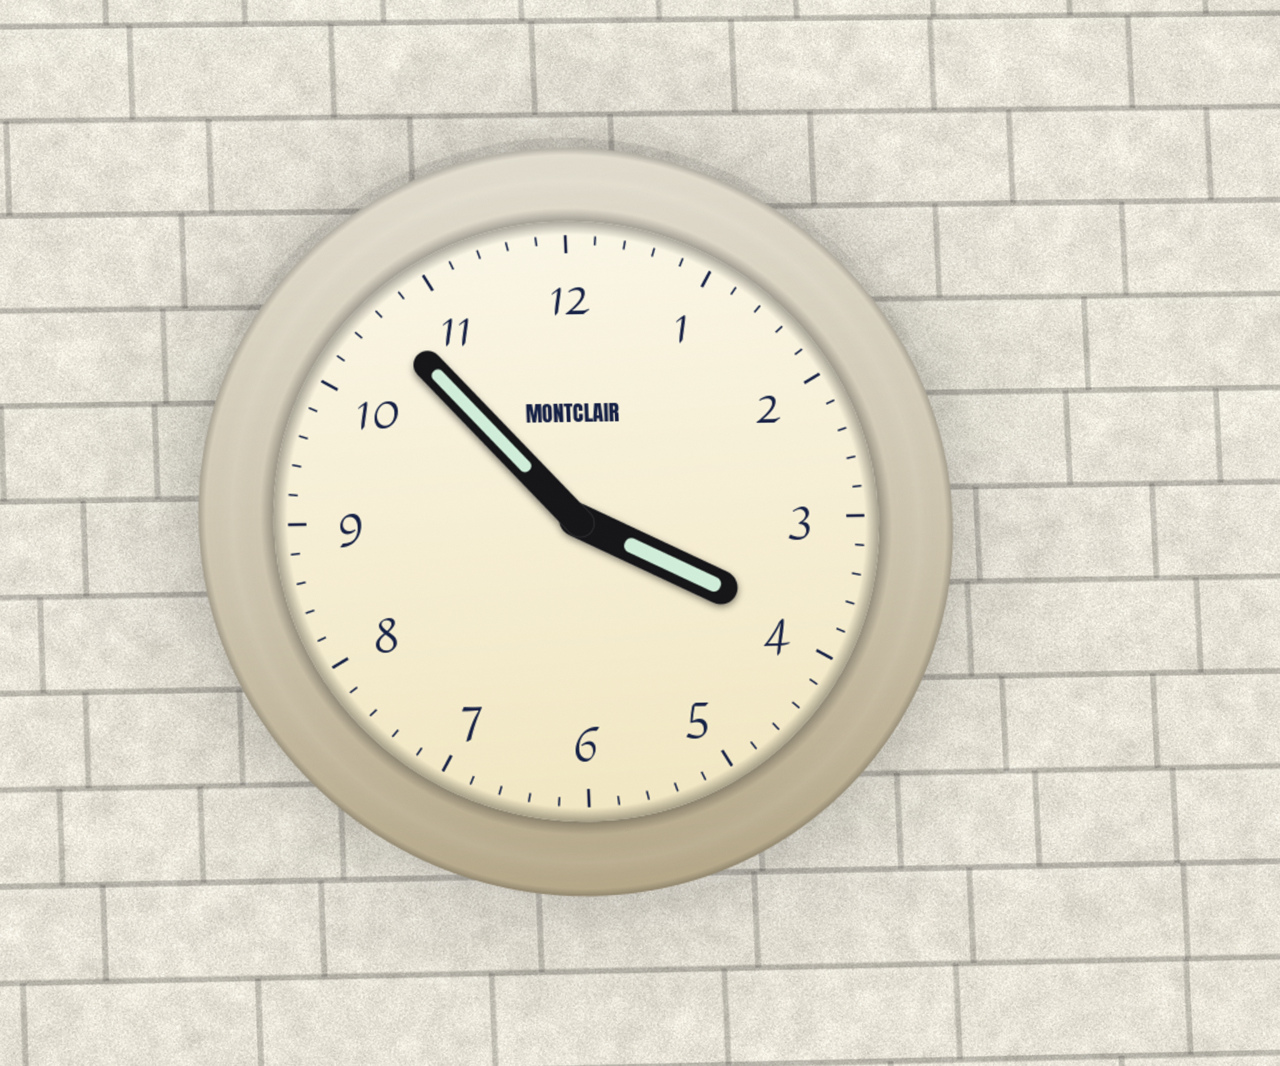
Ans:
3h53
